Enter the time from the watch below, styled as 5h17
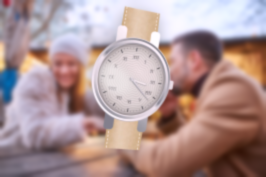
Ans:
3h22
